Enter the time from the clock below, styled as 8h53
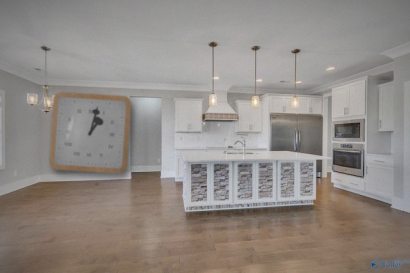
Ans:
1h02
